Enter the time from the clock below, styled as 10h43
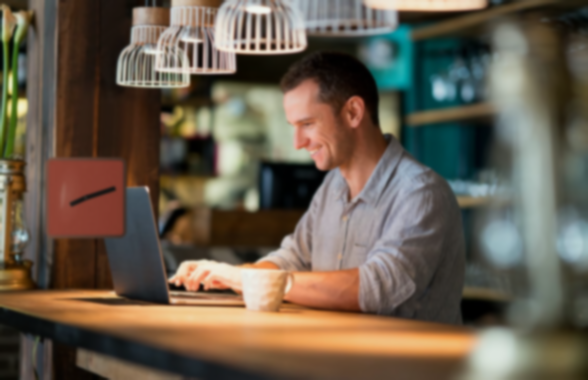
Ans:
8h12
